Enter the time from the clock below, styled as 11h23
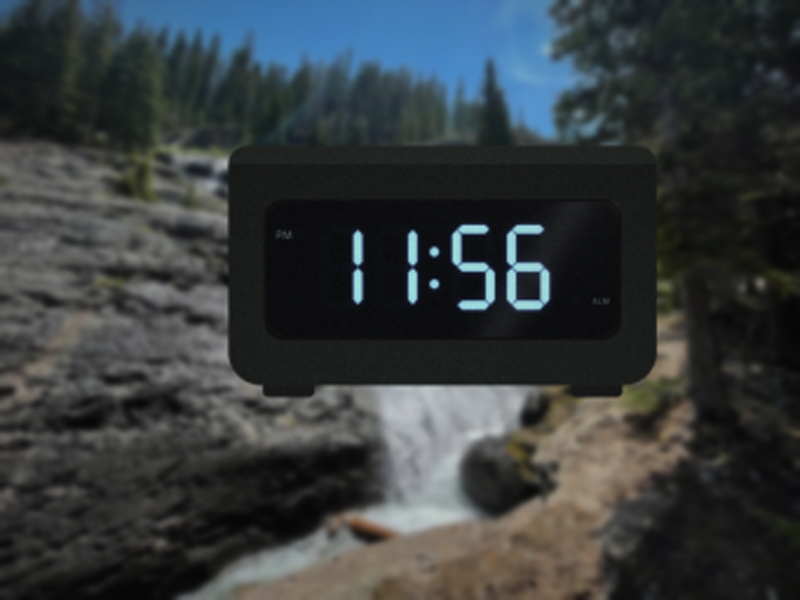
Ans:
11h56
